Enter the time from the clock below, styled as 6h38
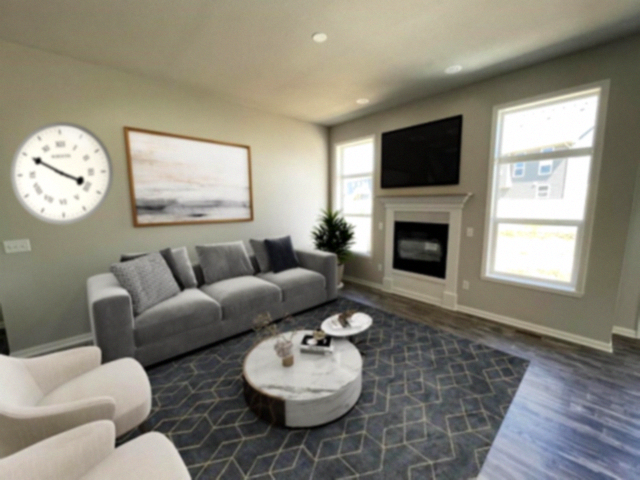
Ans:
3h50
